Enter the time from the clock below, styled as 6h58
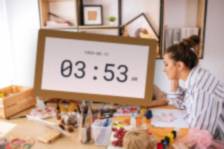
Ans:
3h53
